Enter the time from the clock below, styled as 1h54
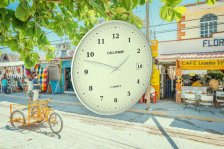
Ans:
1h48
